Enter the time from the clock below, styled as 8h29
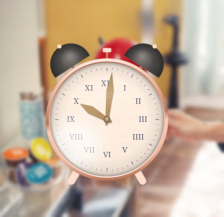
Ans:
10h01
